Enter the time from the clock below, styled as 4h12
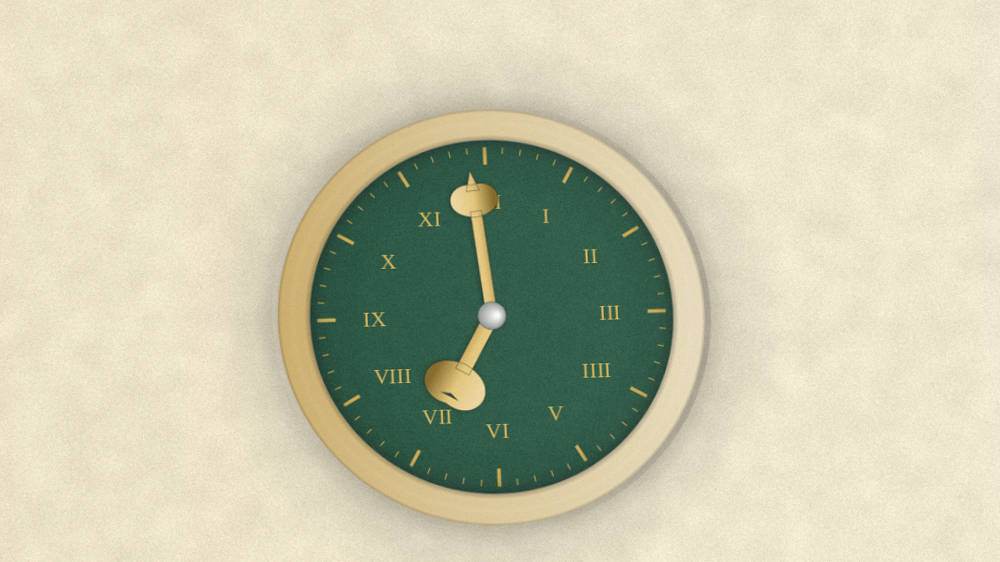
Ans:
6h59
